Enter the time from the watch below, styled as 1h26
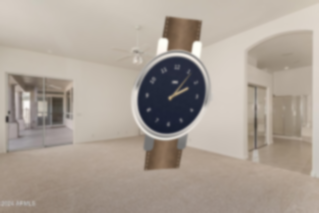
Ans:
2h06
